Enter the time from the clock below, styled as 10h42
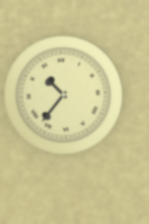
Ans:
10h37
